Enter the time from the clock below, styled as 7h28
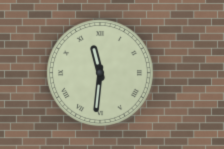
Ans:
11h31
